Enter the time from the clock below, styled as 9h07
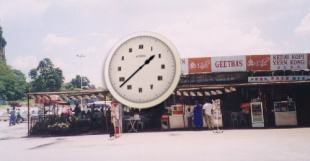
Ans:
1h38
